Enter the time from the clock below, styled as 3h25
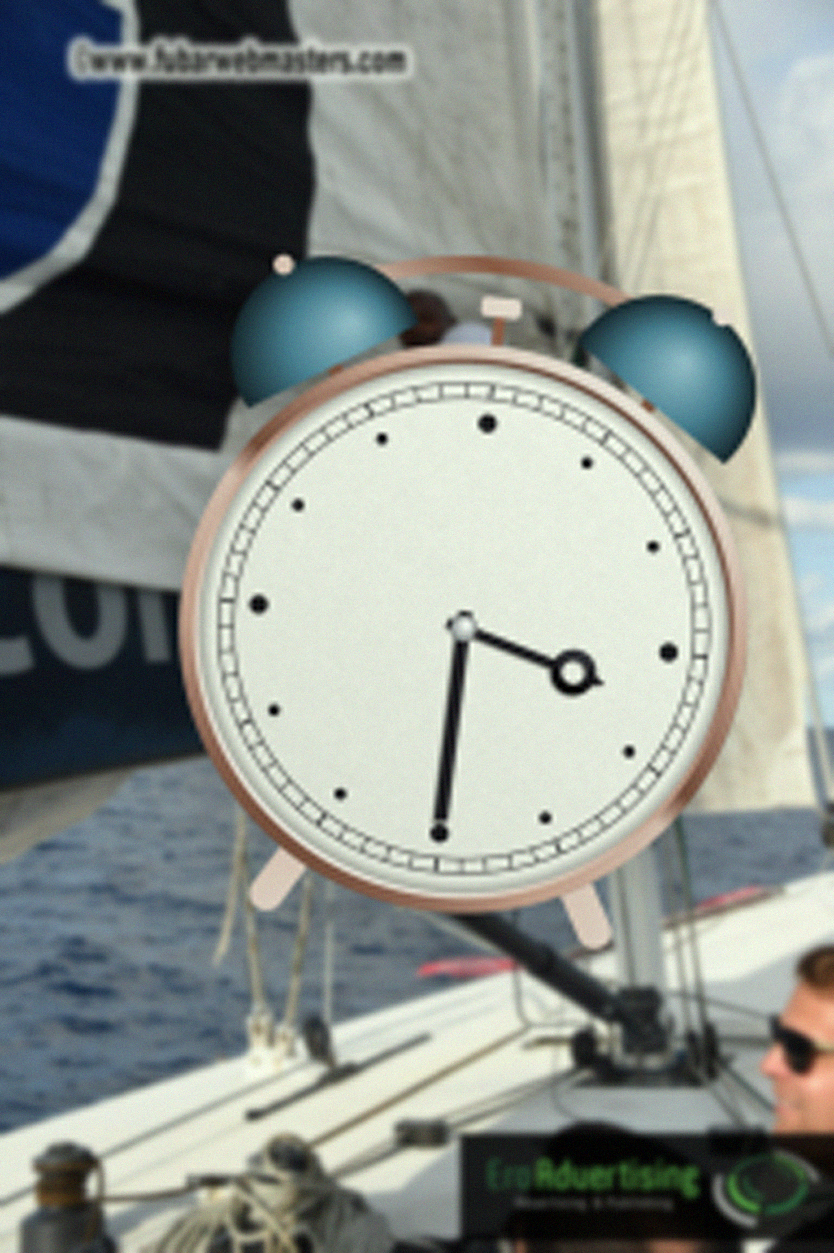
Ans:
3h30
